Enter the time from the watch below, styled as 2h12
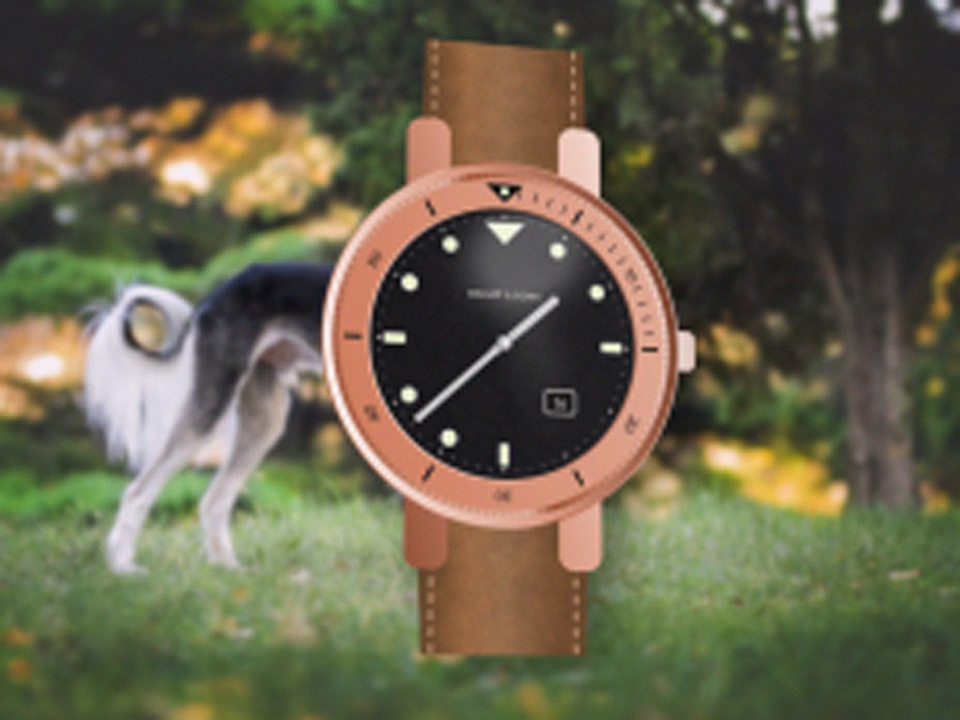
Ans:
1h38
